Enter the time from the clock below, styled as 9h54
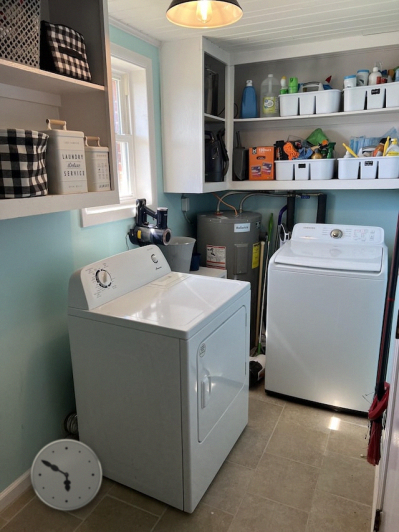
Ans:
5h50
